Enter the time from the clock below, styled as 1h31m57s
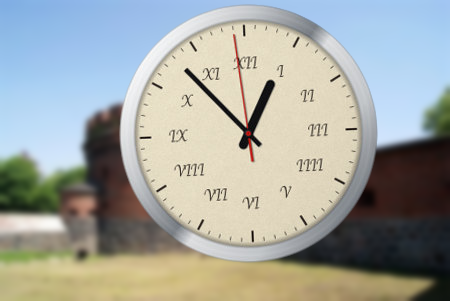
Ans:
12h52m59s
